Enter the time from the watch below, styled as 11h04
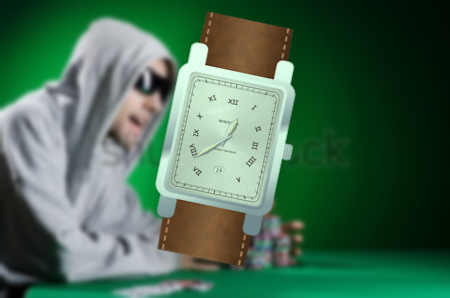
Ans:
12h38
